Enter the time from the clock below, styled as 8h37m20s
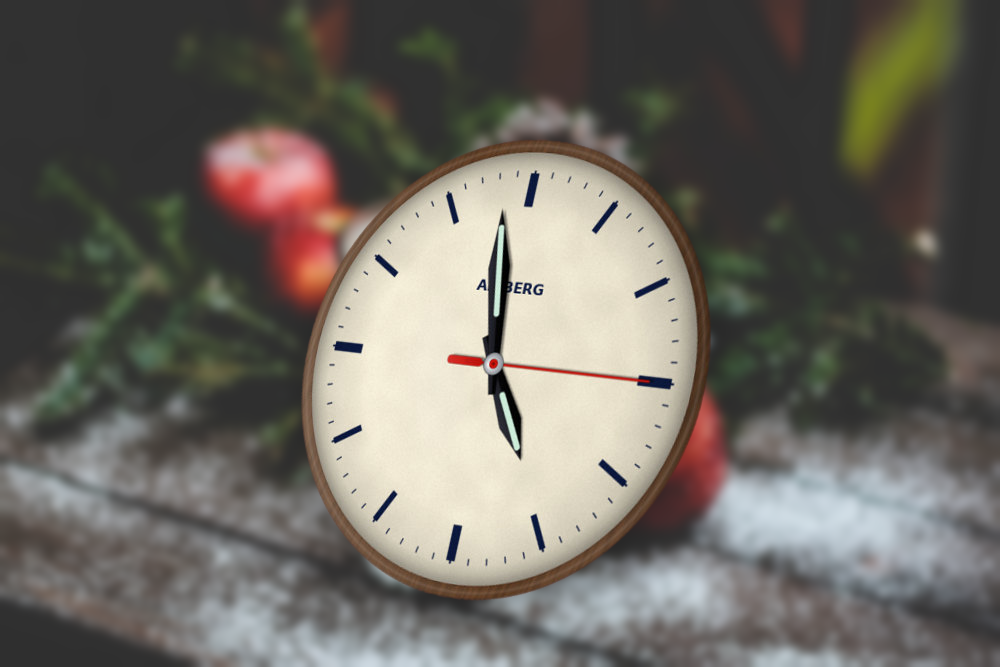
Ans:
4h58m15s
